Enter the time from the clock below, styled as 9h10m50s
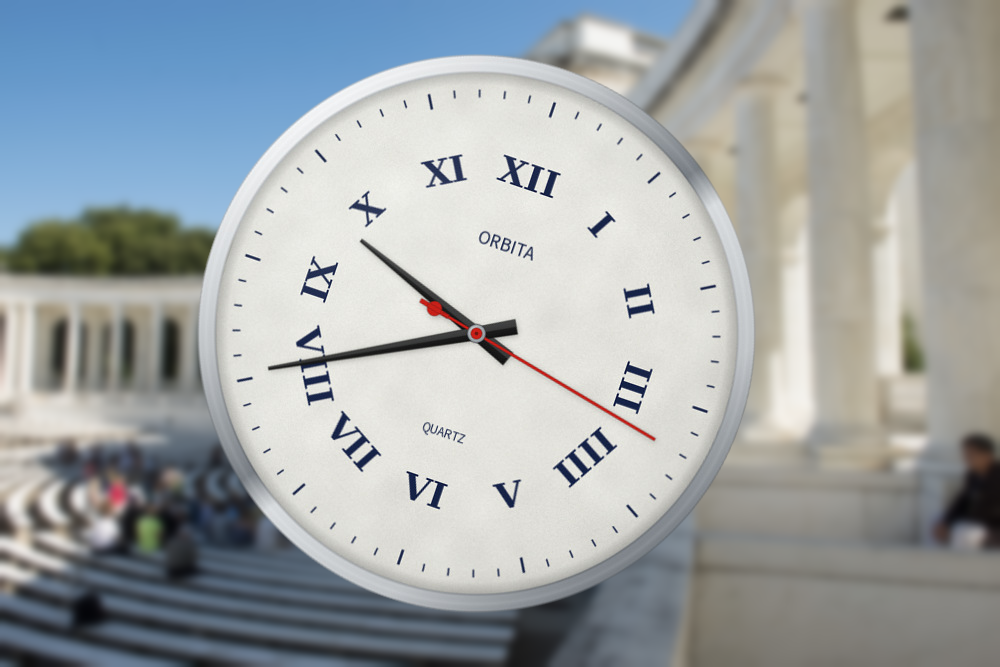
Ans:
9h40m17s
